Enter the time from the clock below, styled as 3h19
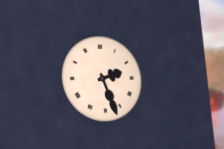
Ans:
2h27
